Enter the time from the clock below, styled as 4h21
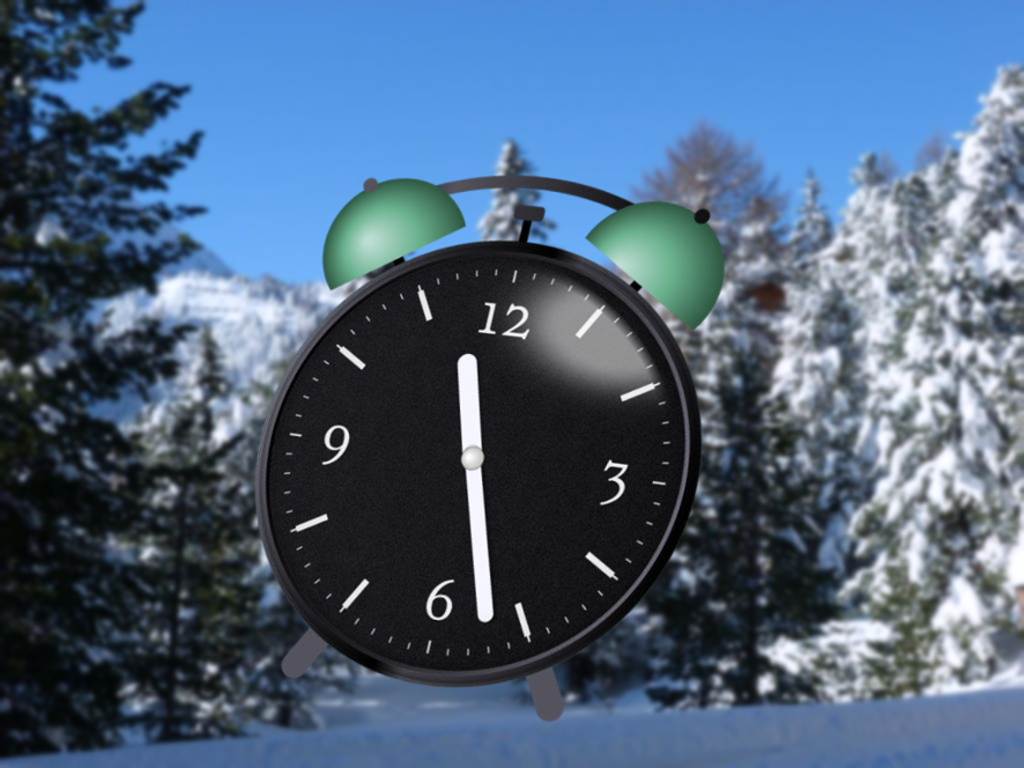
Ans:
11h27
